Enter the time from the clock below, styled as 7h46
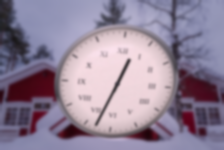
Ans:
12h33
